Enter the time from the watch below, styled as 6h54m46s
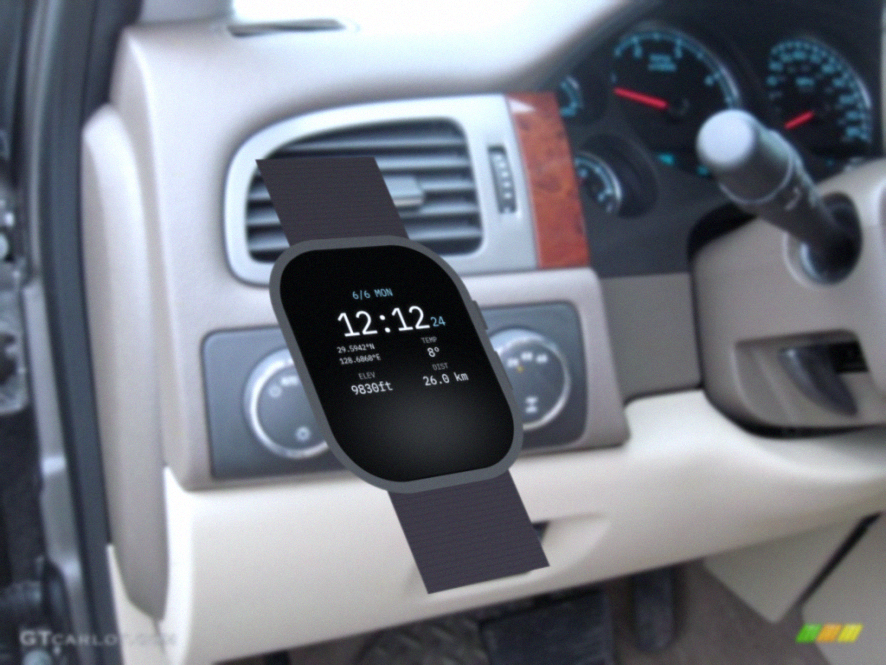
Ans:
12h12m24s
